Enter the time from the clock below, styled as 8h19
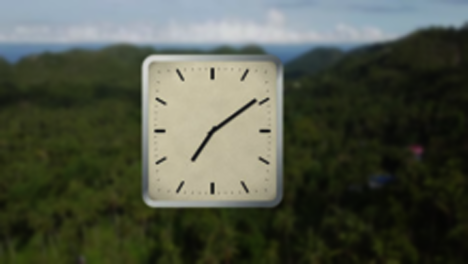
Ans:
7h09
